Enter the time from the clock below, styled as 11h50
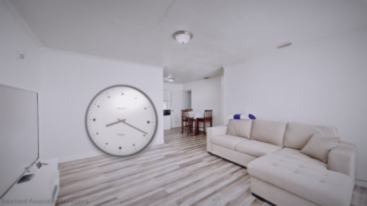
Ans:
8h19
